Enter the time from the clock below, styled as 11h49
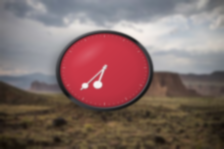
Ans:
6h37
